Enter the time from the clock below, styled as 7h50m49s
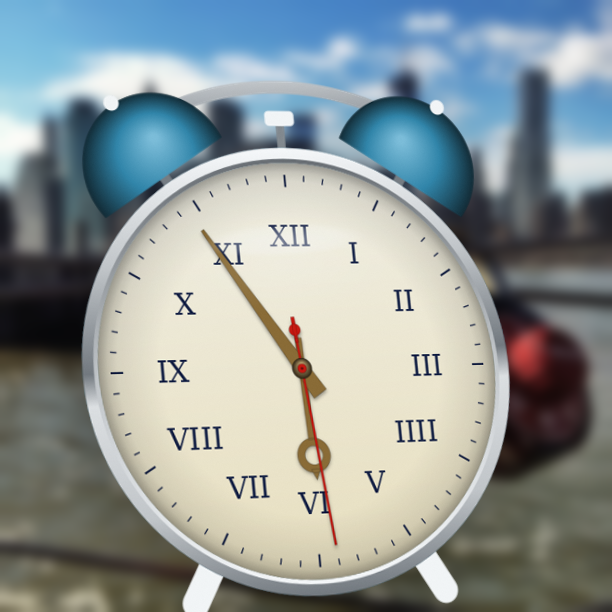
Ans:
5h54m29s
